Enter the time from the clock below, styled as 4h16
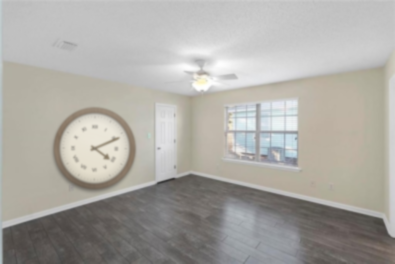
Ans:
4h11
